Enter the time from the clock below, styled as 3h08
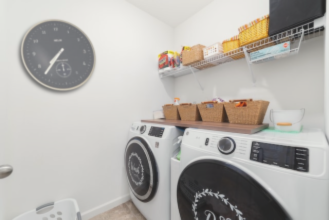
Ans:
7h37
